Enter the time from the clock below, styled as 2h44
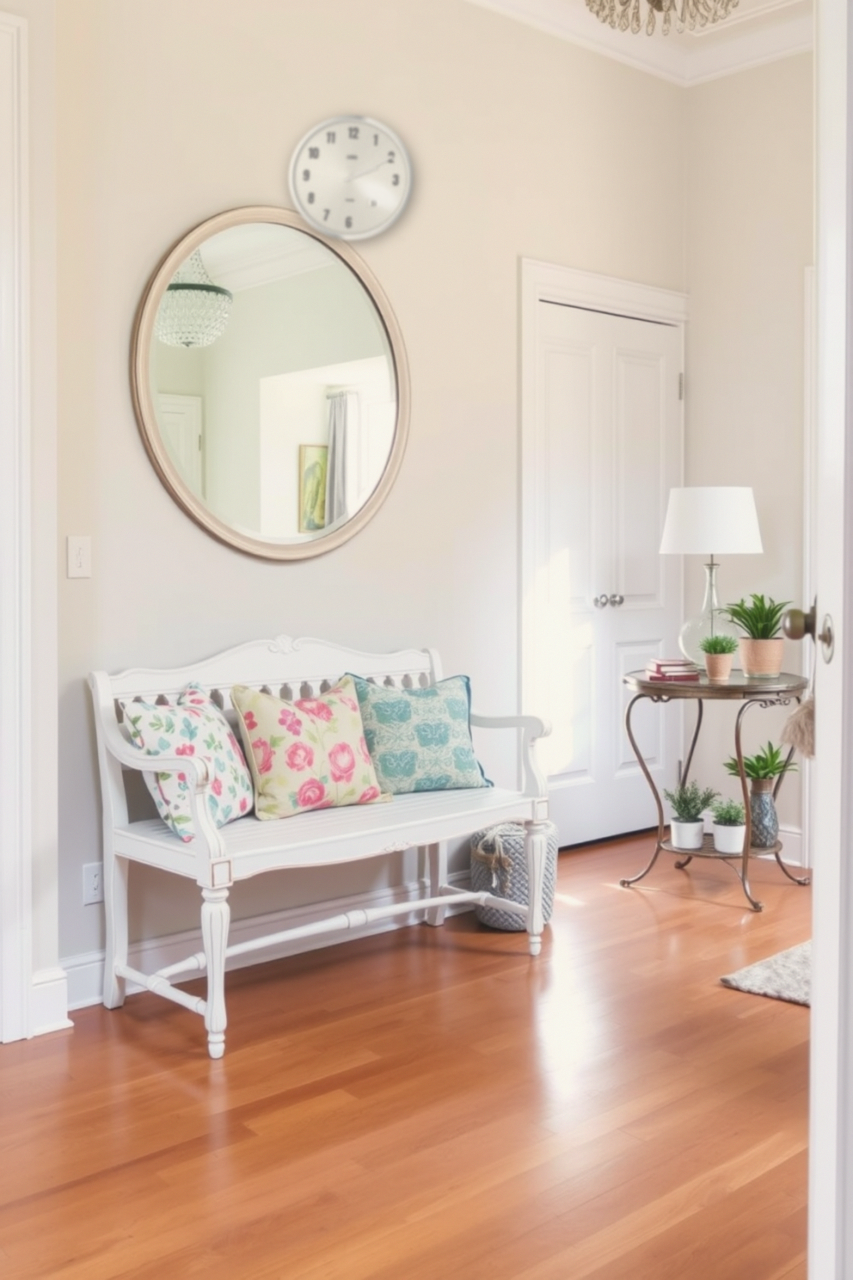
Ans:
2h10
